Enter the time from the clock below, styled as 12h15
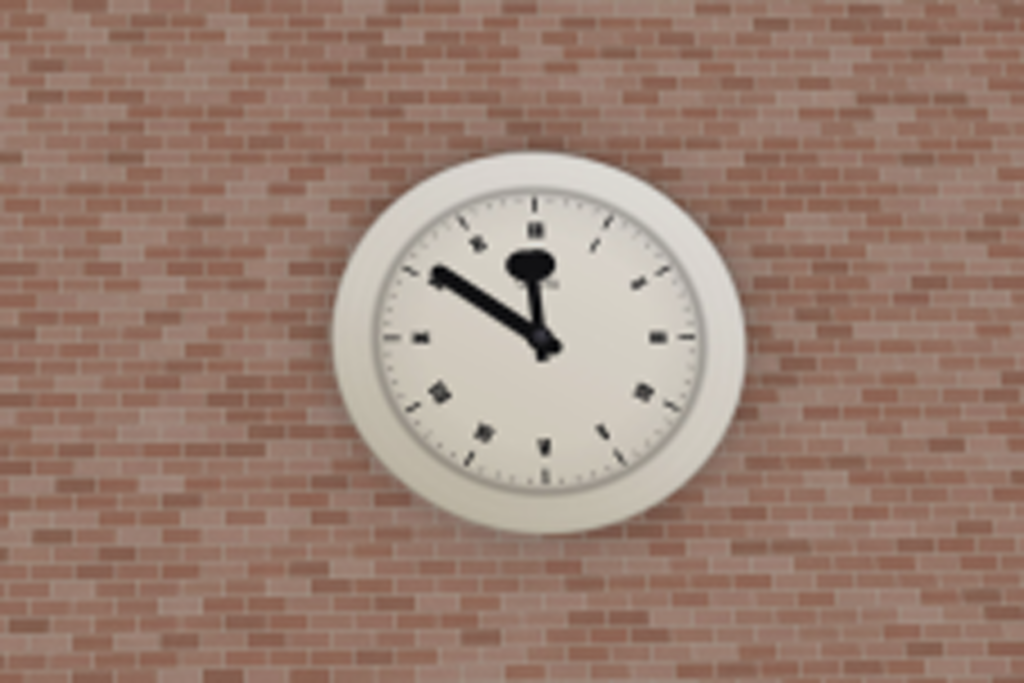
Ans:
11h51
